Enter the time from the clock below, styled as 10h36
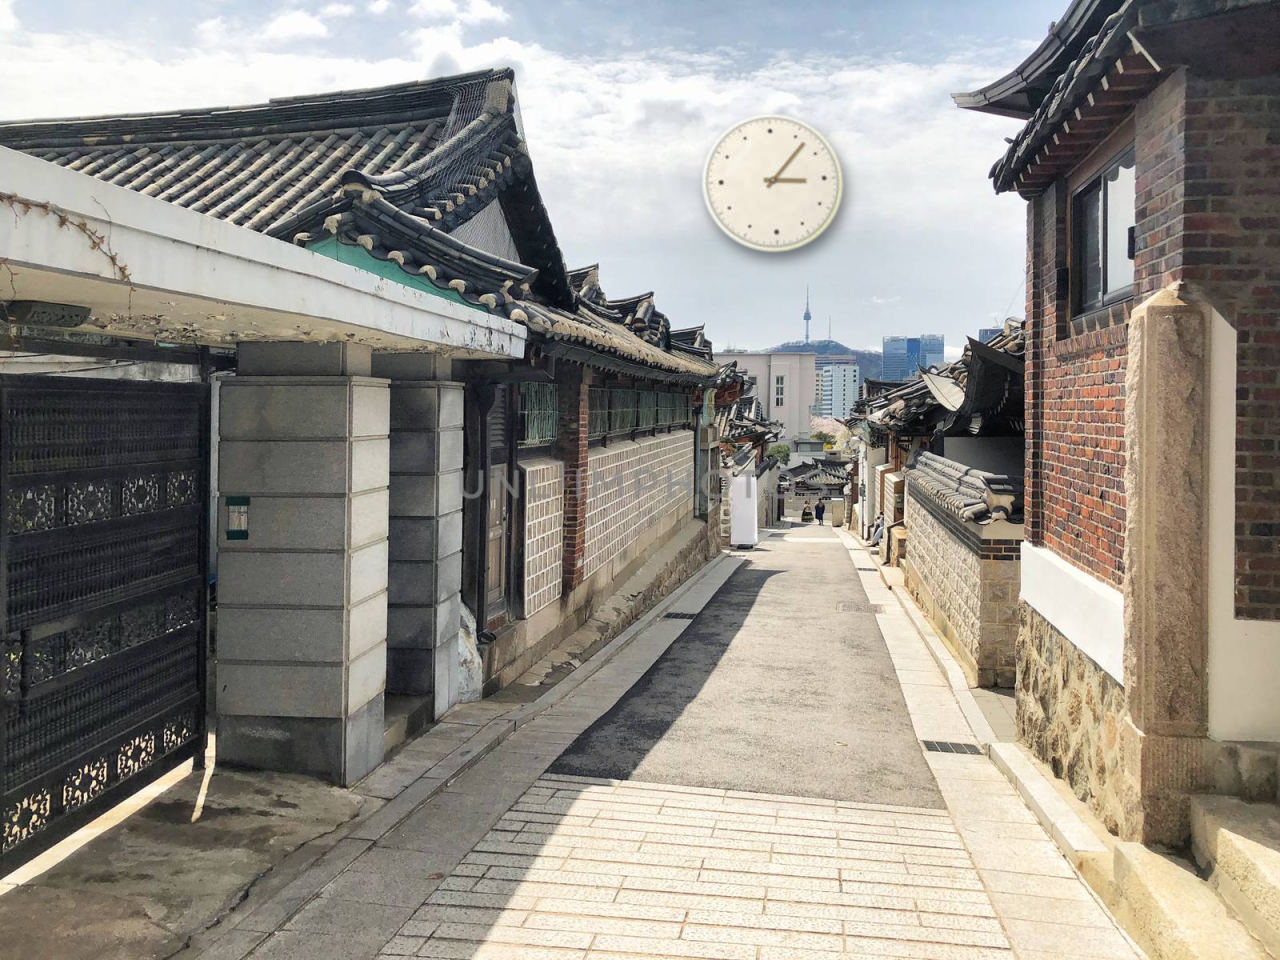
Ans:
3h07
